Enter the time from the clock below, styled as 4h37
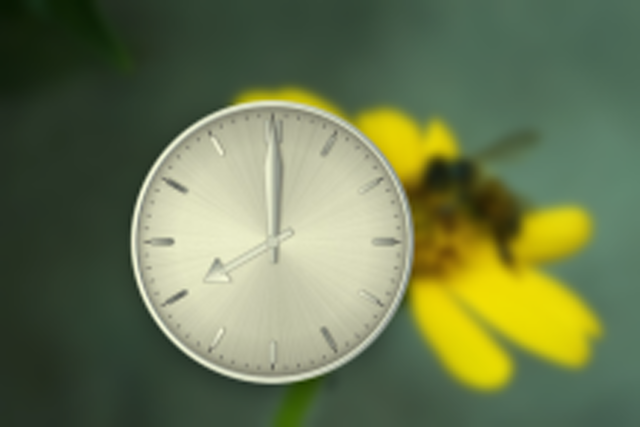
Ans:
8h00
